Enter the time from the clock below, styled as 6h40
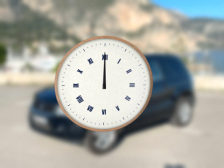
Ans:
12h00
